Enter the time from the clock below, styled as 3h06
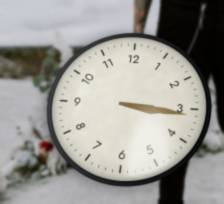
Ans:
3h16
